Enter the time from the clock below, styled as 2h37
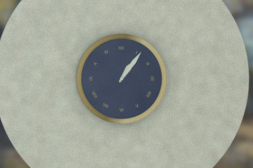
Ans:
1h06
